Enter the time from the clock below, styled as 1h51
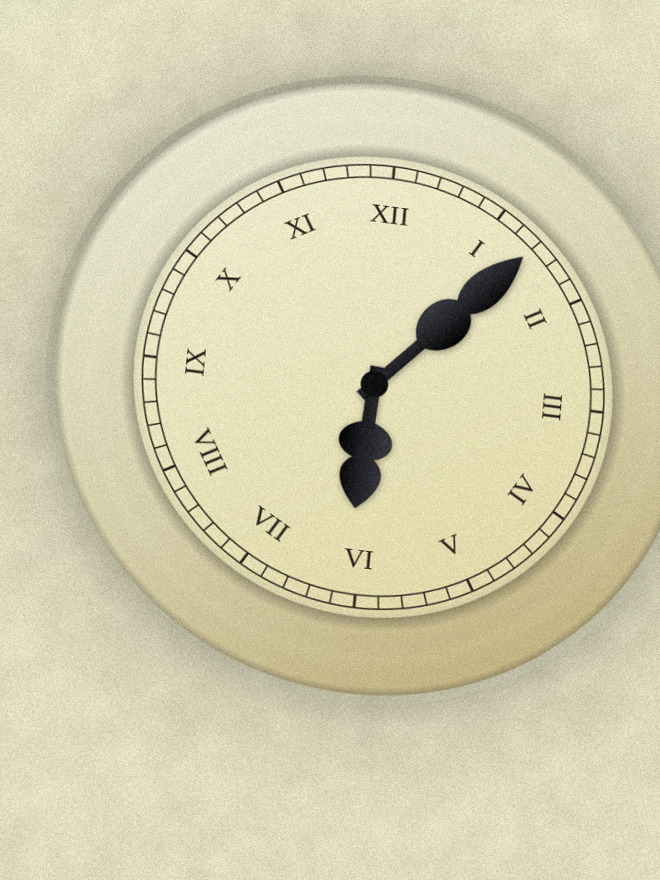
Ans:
6h07
